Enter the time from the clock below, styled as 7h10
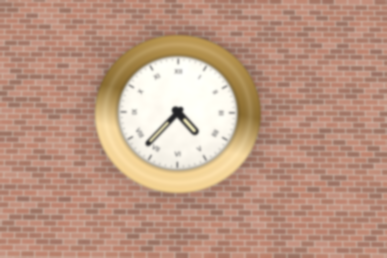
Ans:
4h37
